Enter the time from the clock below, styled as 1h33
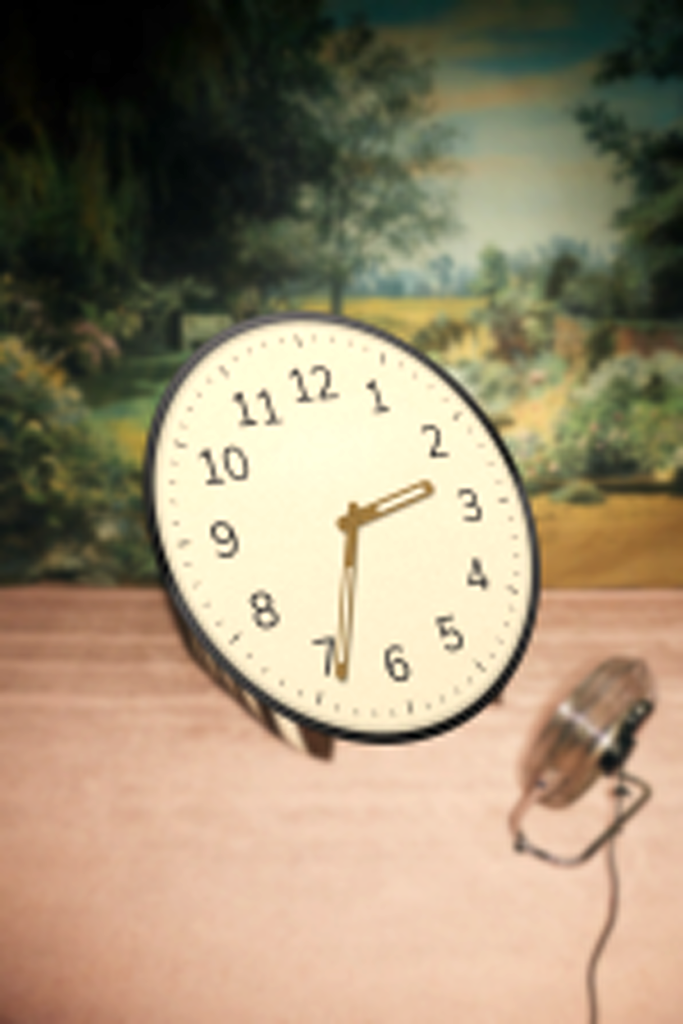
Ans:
2h34
